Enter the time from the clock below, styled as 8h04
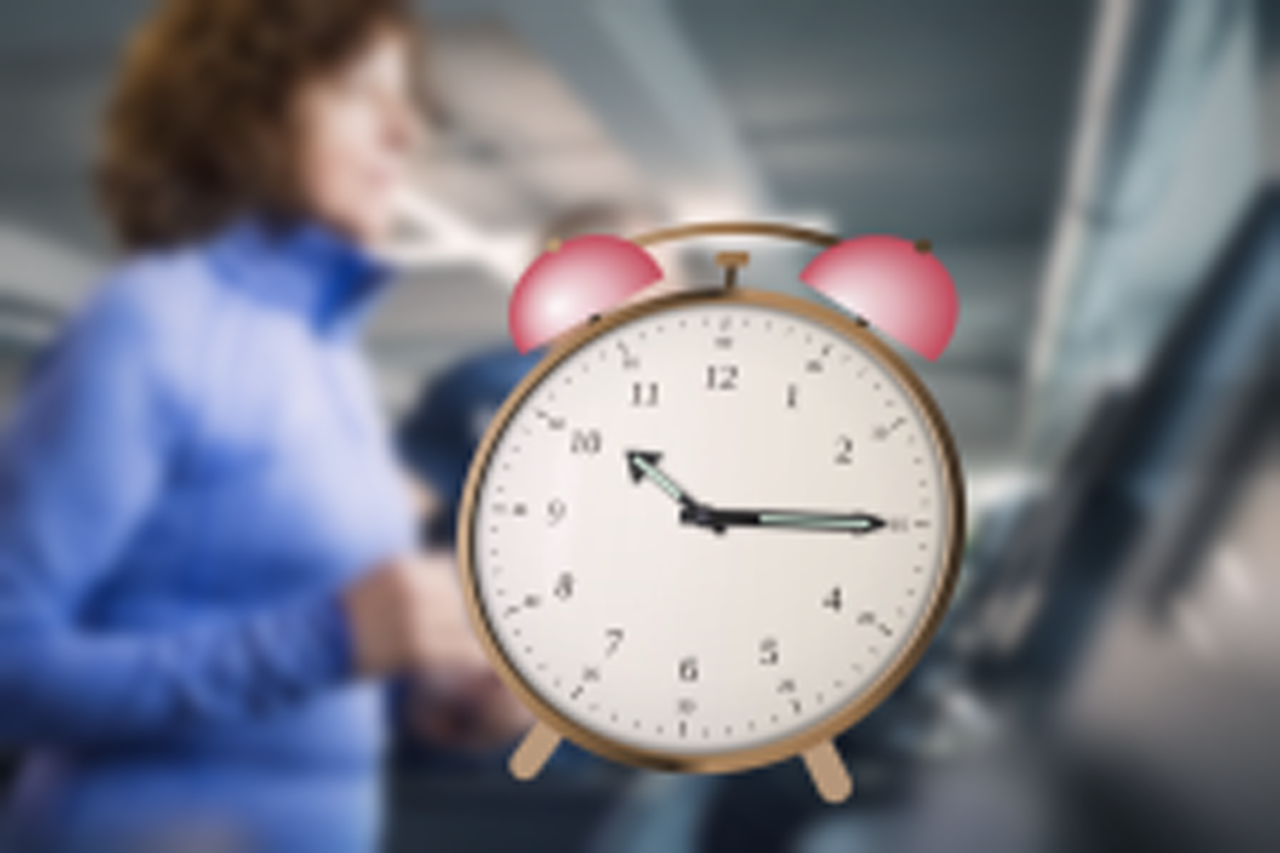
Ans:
10h15
